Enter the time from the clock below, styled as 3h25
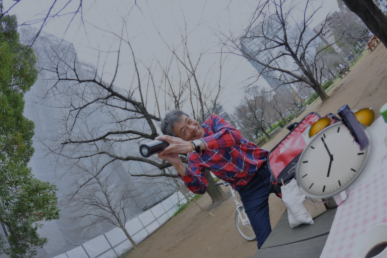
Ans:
5h54
